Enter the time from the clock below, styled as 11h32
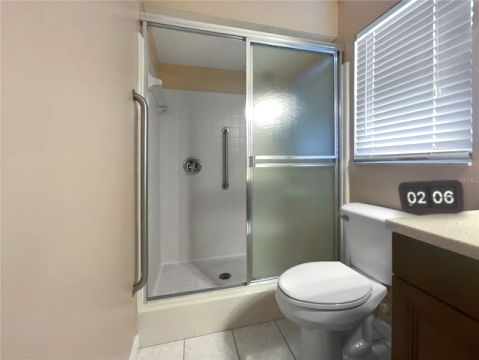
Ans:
2h06
